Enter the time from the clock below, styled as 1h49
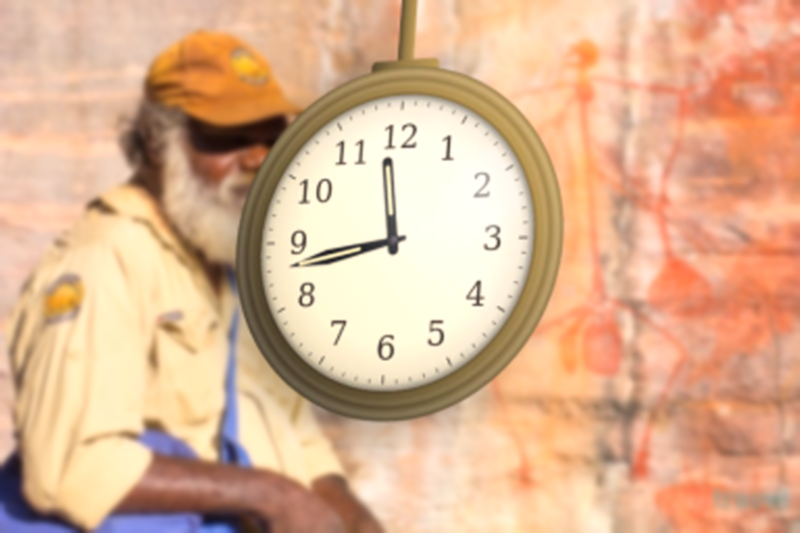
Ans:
11h43
